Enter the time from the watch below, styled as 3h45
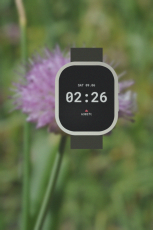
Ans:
2h26
